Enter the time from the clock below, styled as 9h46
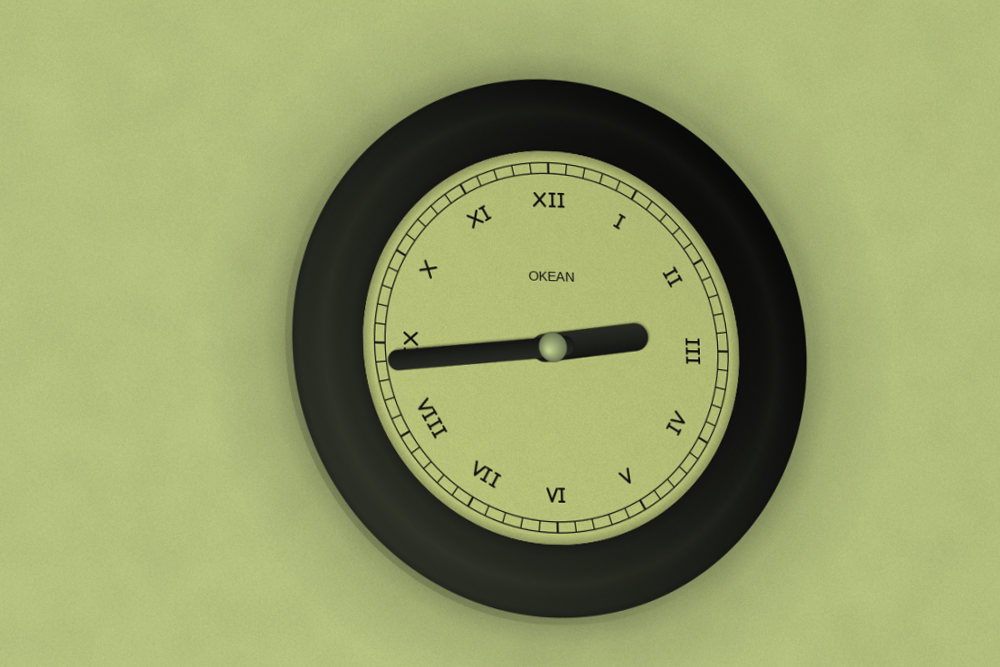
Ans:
2h44
